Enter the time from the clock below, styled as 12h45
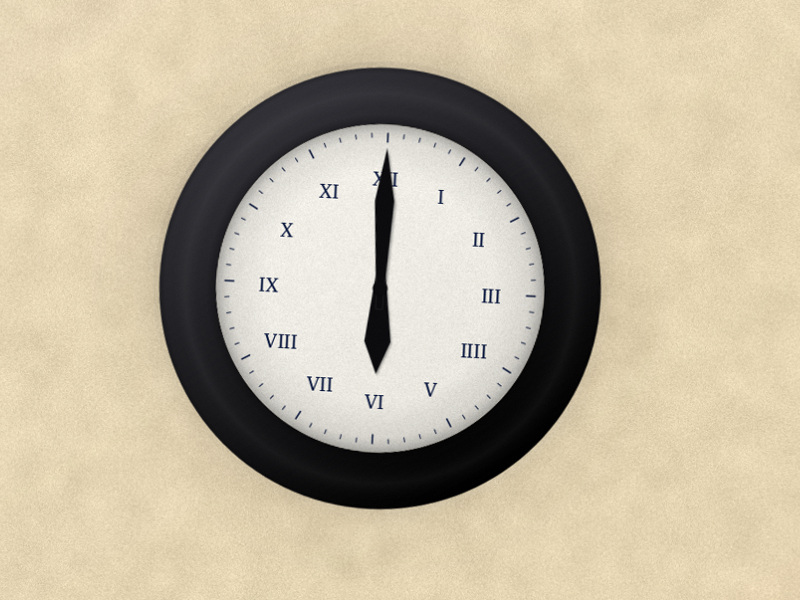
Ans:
6h00
